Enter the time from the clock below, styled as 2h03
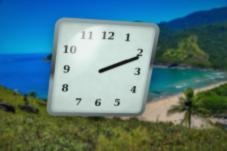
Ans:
2h11
